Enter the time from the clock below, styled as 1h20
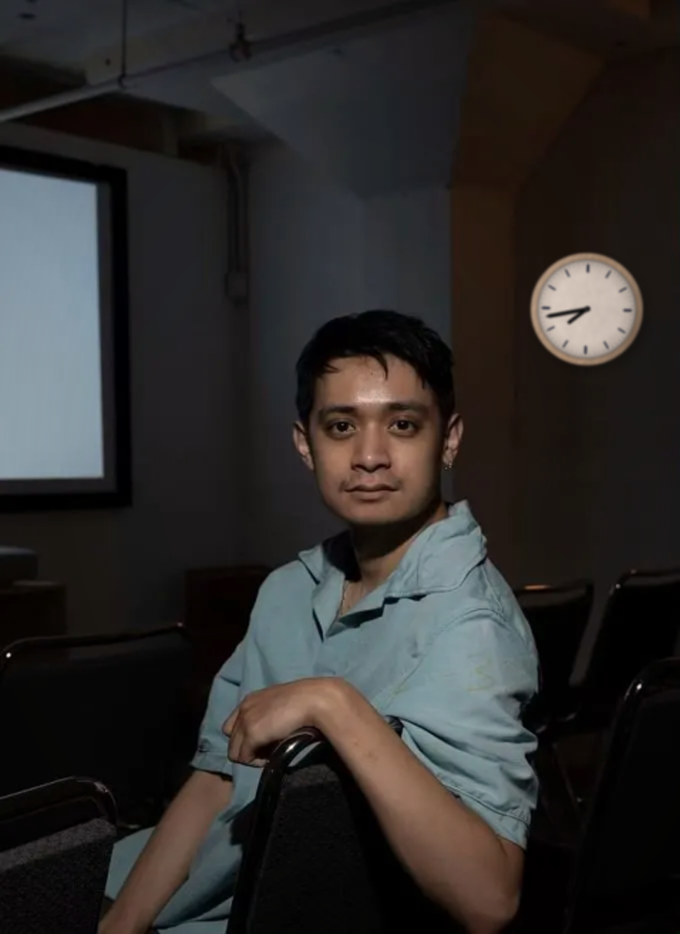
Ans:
7h43
